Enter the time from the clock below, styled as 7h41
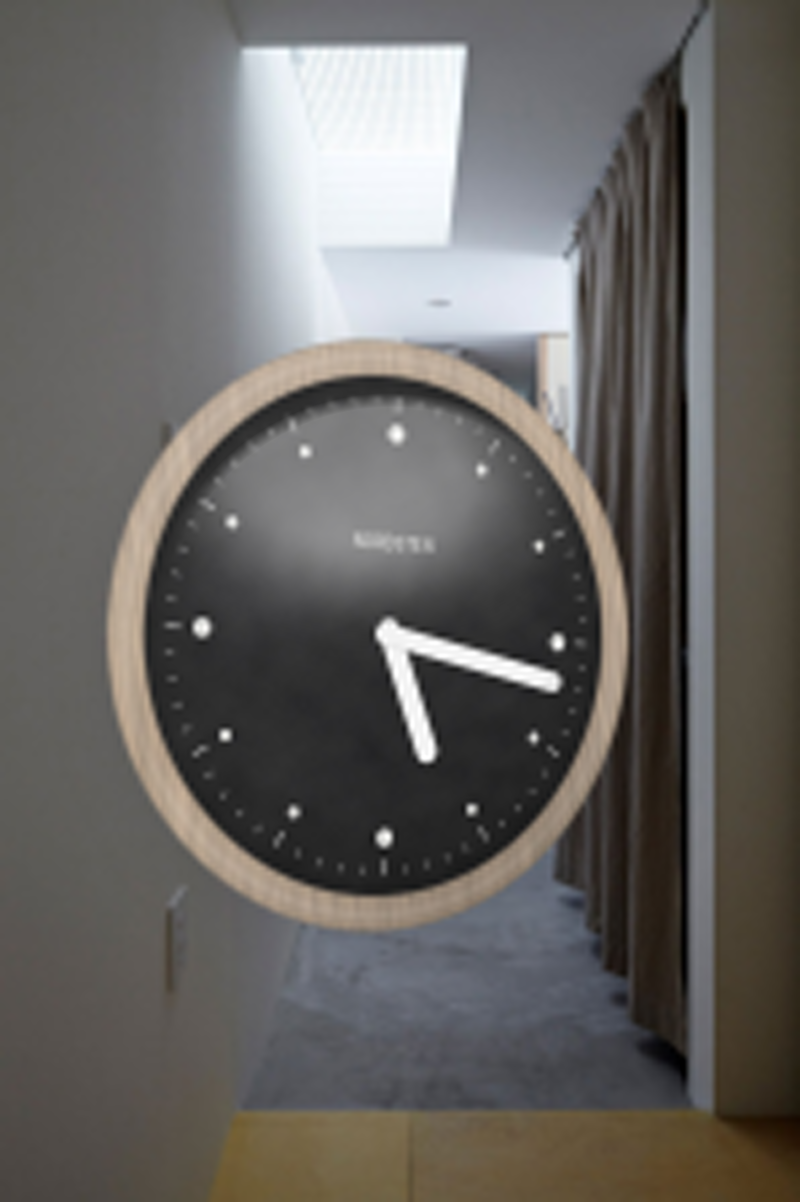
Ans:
5h17
